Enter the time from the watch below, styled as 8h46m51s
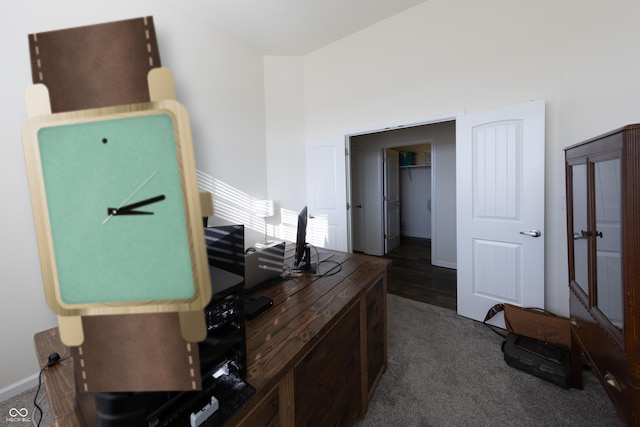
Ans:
3h13m09s
